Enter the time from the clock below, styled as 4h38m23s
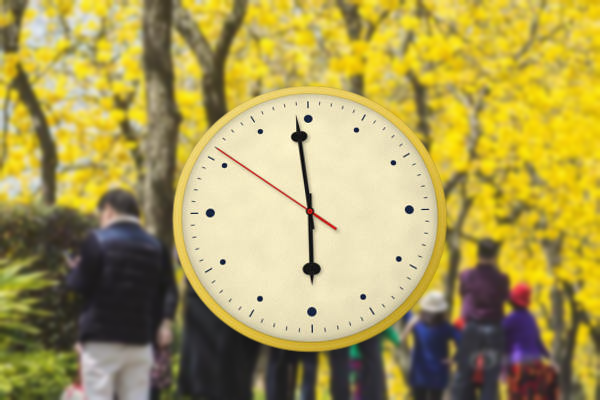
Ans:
5h58m51s
